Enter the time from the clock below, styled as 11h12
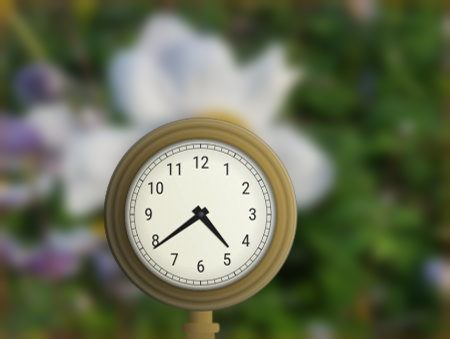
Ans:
4h39
